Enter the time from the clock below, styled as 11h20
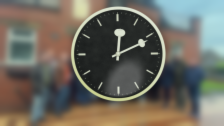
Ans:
12h11
